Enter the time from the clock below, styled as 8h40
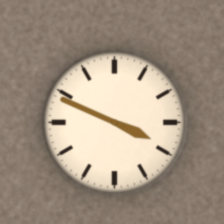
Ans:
3h49
